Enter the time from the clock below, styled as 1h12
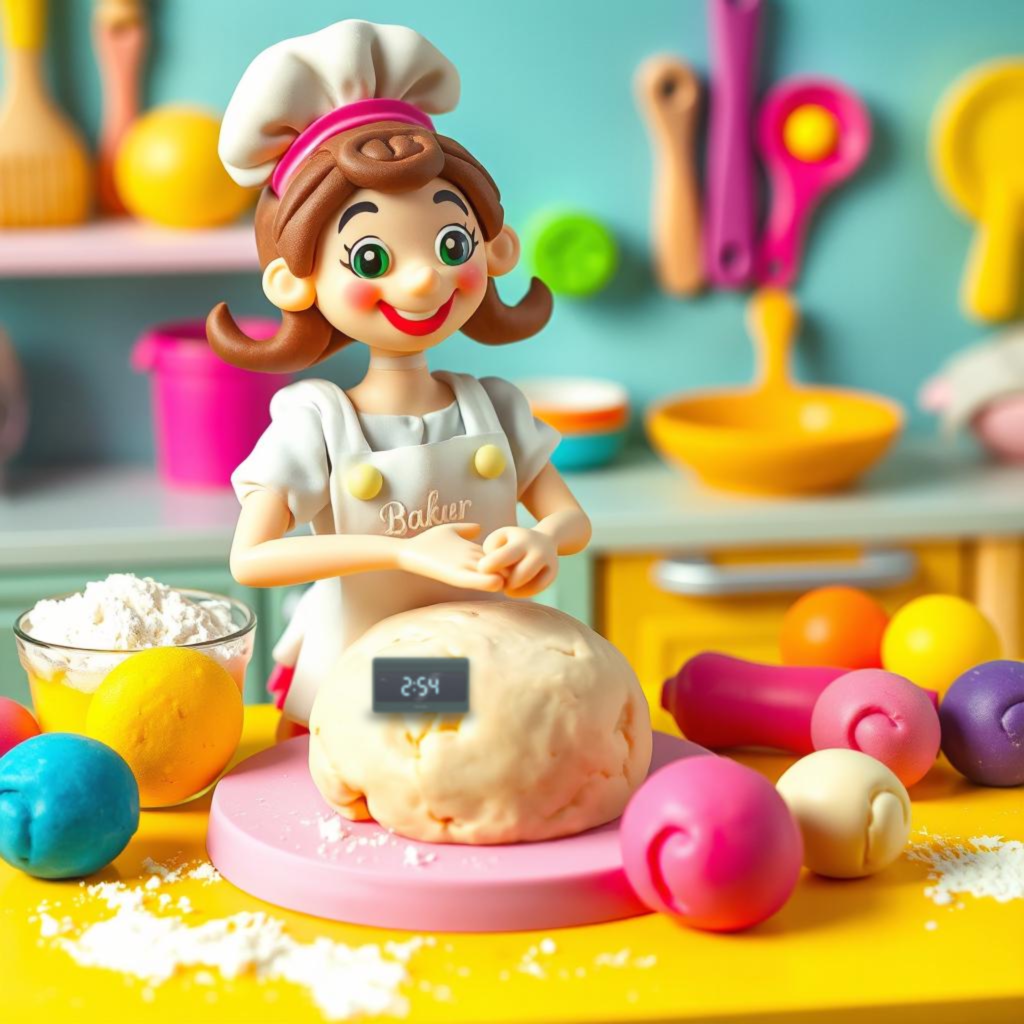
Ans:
2h54
